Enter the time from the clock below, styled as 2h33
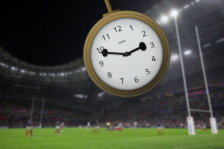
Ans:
2h49
